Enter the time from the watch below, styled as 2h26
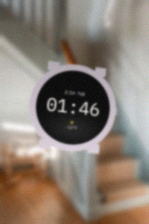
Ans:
1h46
